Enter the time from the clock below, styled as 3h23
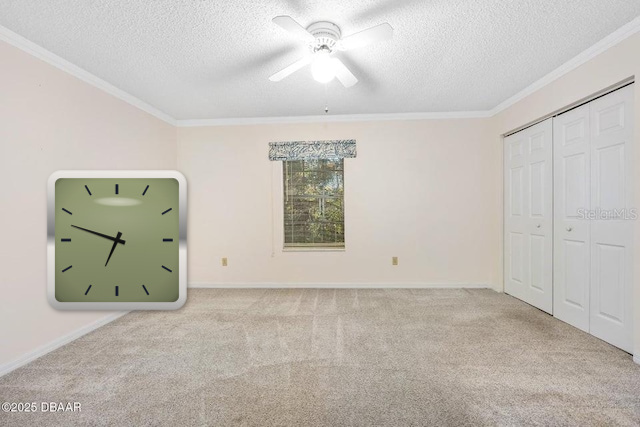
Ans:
6h48
